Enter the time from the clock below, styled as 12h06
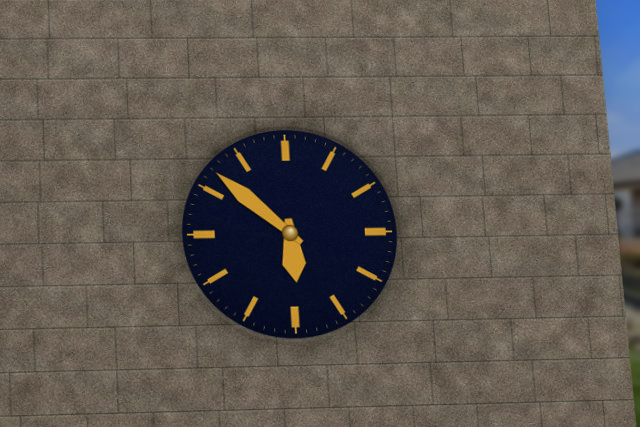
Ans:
5h52
